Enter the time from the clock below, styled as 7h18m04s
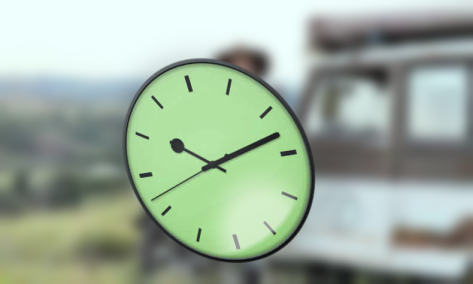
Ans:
10h12m42s
